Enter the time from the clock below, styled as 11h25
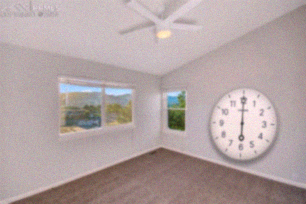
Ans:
6h00
